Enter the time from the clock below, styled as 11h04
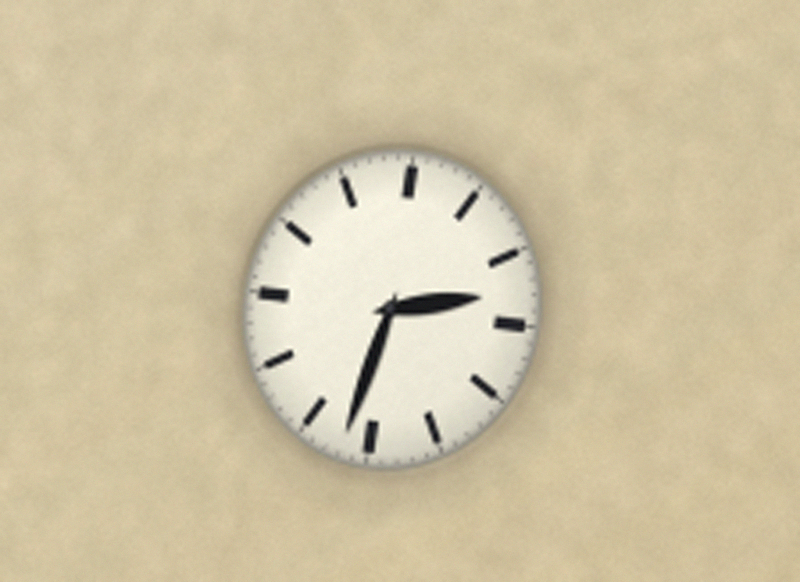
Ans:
2h32
